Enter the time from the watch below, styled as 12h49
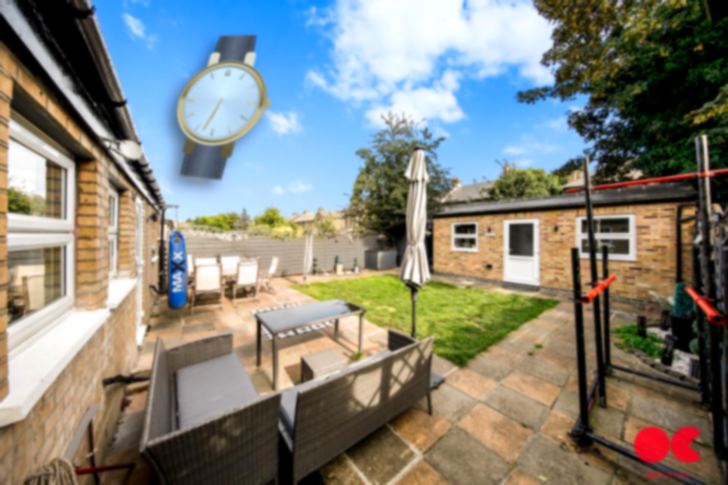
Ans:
6h33
